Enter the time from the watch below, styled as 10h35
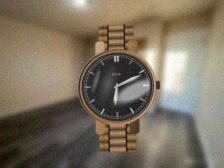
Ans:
6h11
